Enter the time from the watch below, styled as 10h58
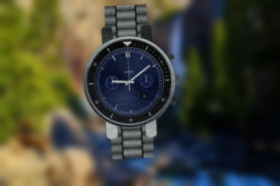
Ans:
9h09
